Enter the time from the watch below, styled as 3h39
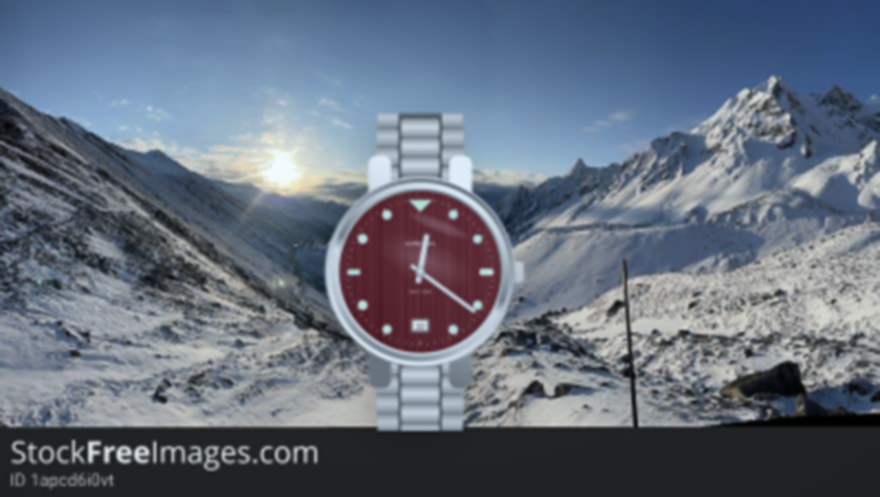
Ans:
12h21
